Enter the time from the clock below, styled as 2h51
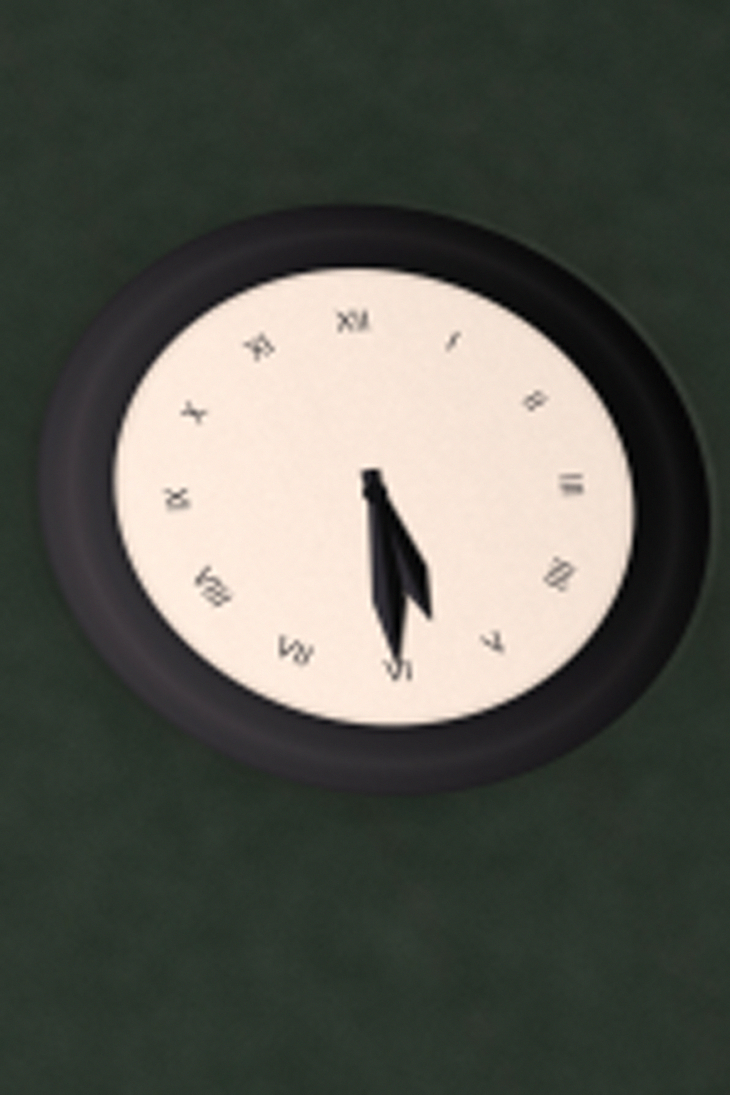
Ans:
5h30
